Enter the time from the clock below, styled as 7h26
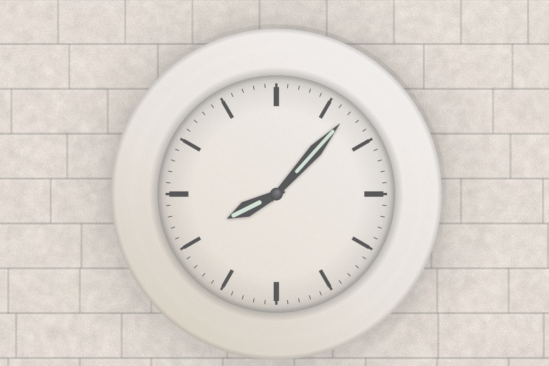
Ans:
8h07
